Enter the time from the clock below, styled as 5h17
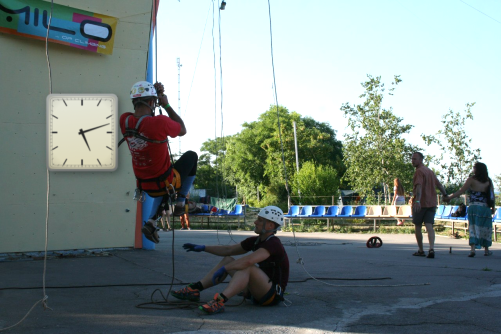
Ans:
5h12
